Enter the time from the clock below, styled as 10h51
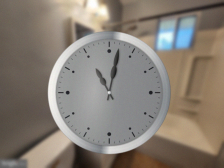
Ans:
11h02
